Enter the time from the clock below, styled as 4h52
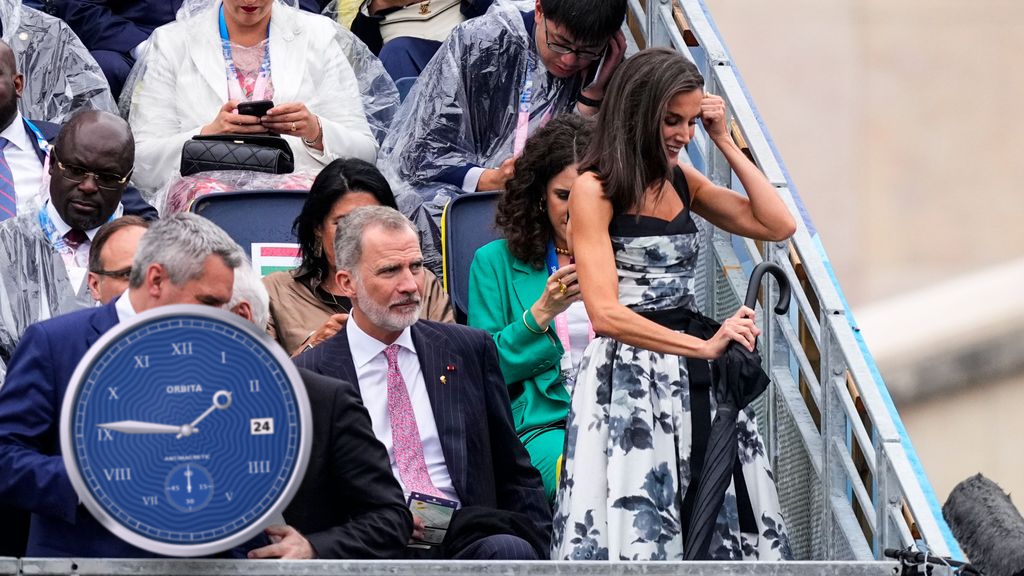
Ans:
1h46
